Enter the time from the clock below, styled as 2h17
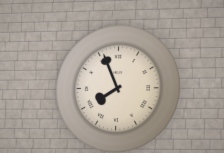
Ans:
7h56
